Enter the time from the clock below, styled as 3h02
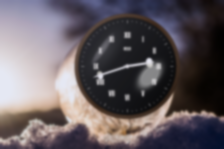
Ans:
2h42
